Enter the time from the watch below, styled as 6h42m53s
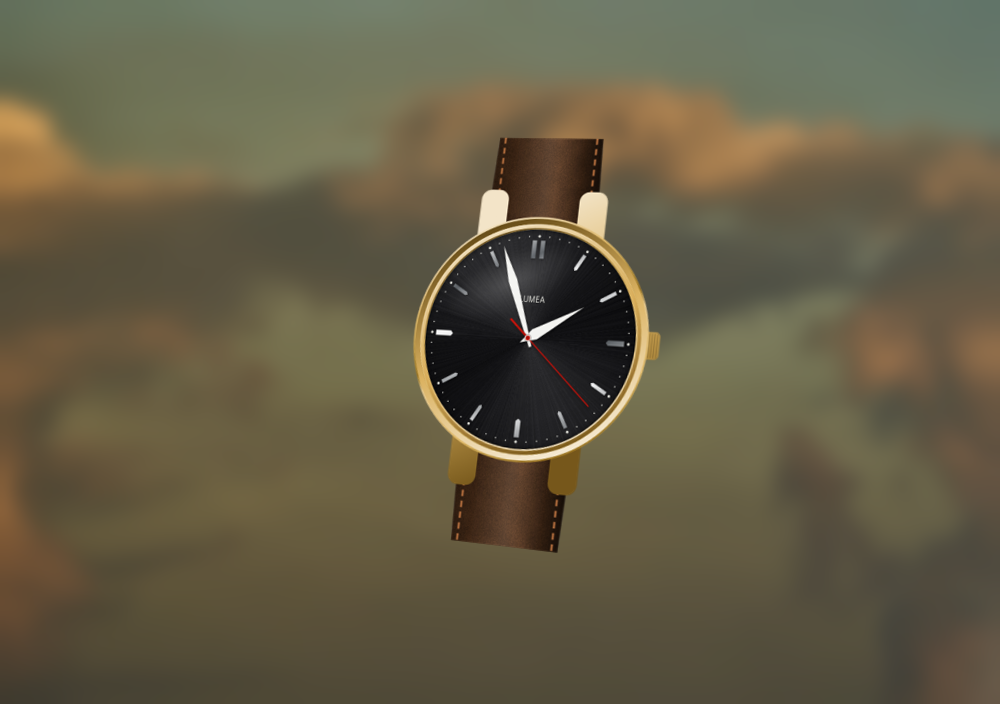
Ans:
1h56m22s
